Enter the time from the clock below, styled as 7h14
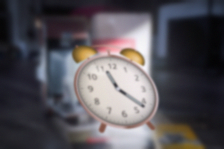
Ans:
11h22
